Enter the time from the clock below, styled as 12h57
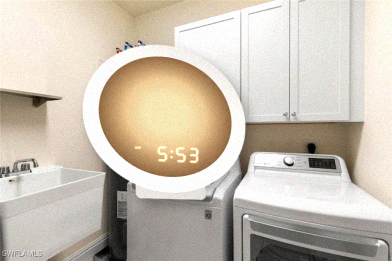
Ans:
5h53
